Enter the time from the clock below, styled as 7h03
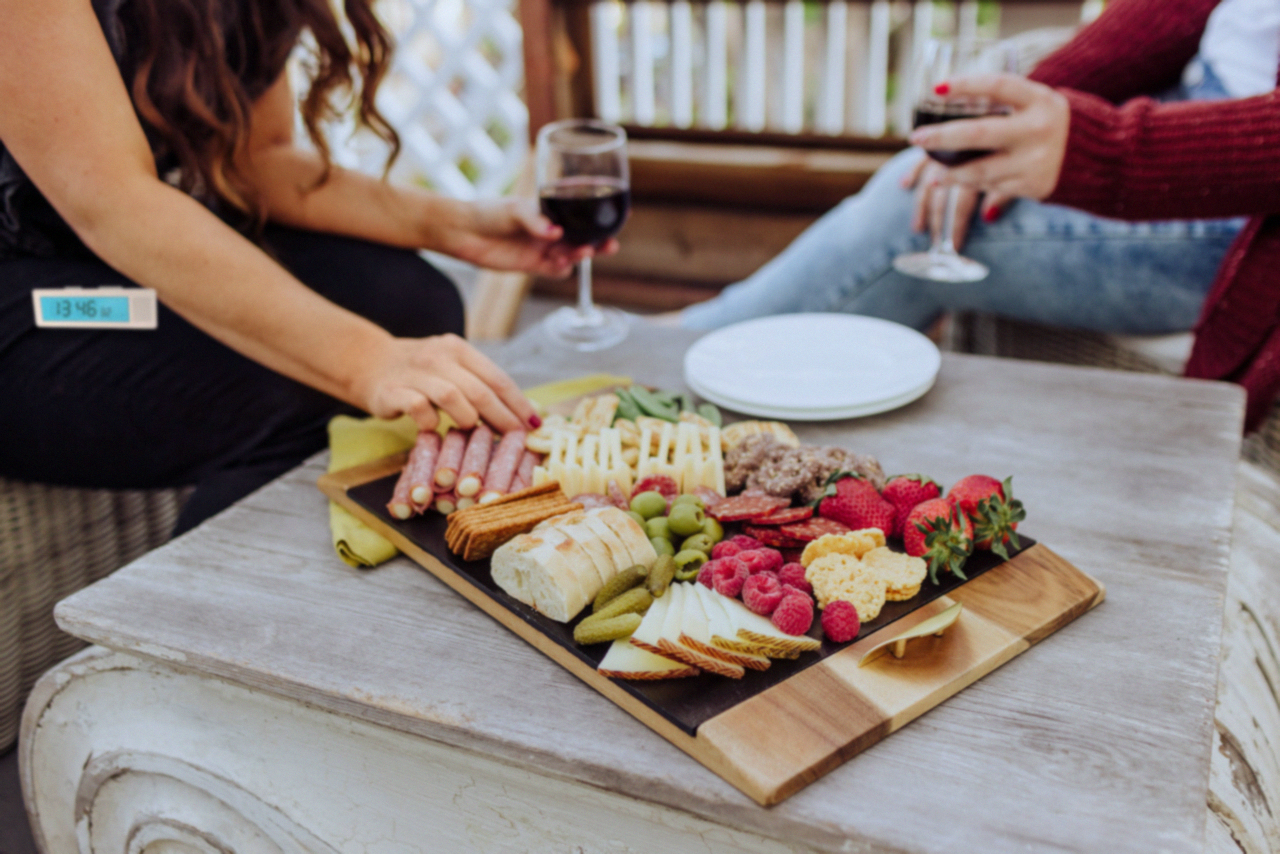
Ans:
13h46
